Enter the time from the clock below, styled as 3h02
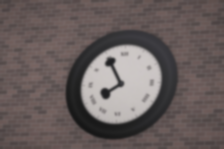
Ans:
7h55
